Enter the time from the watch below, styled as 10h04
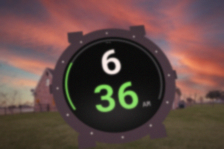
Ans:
6h36
